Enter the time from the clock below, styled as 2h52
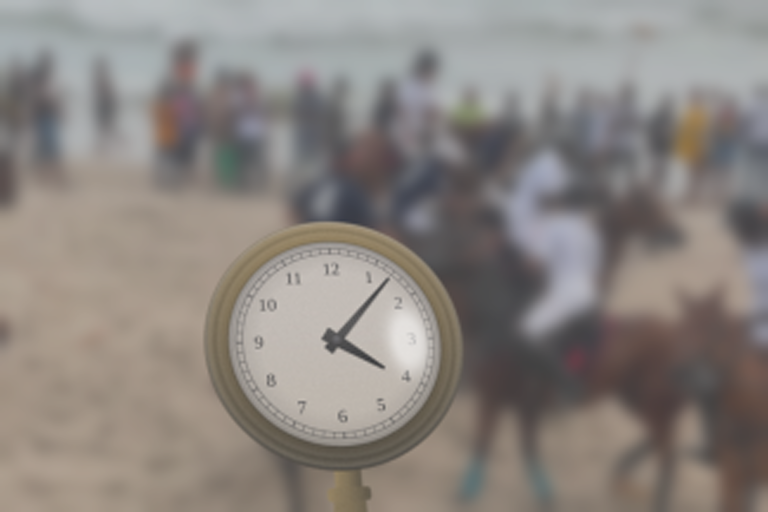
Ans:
4h07
